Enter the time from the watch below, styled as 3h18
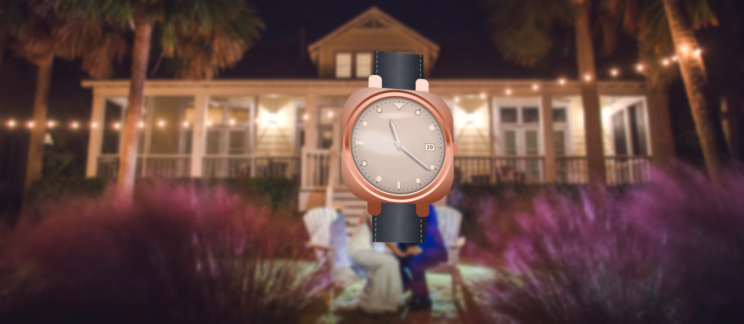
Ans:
11h21
